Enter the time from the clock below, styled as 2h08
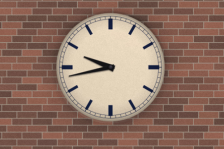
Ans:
9h43
